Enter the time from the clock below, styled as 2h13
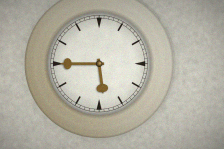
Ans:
5h45
